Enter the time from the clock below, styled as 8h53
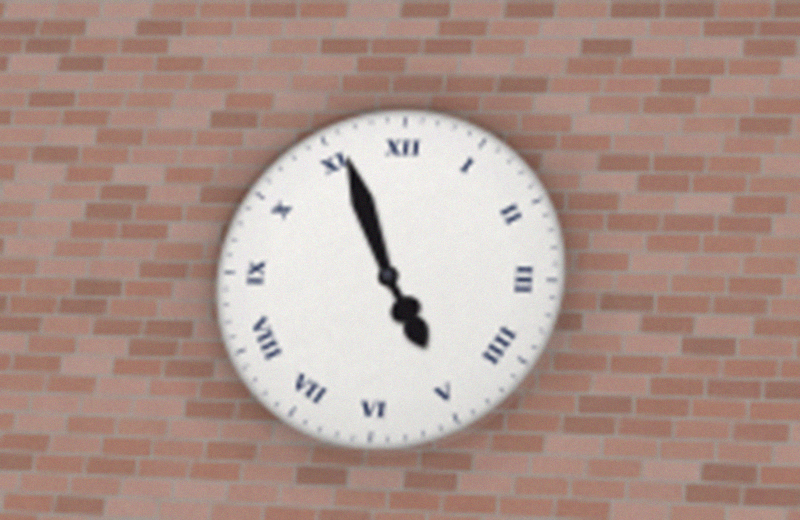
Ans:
4h56
